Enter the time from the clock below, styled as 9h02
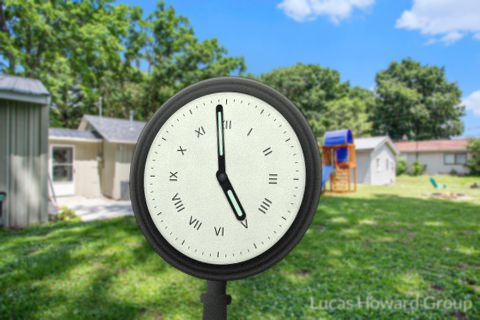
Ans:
4h59
